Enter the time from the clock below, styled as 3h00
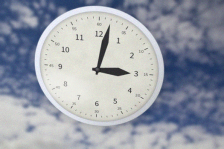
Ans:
3h02
